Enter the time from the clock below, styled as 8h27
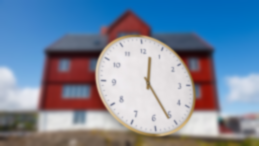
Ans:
12h26
